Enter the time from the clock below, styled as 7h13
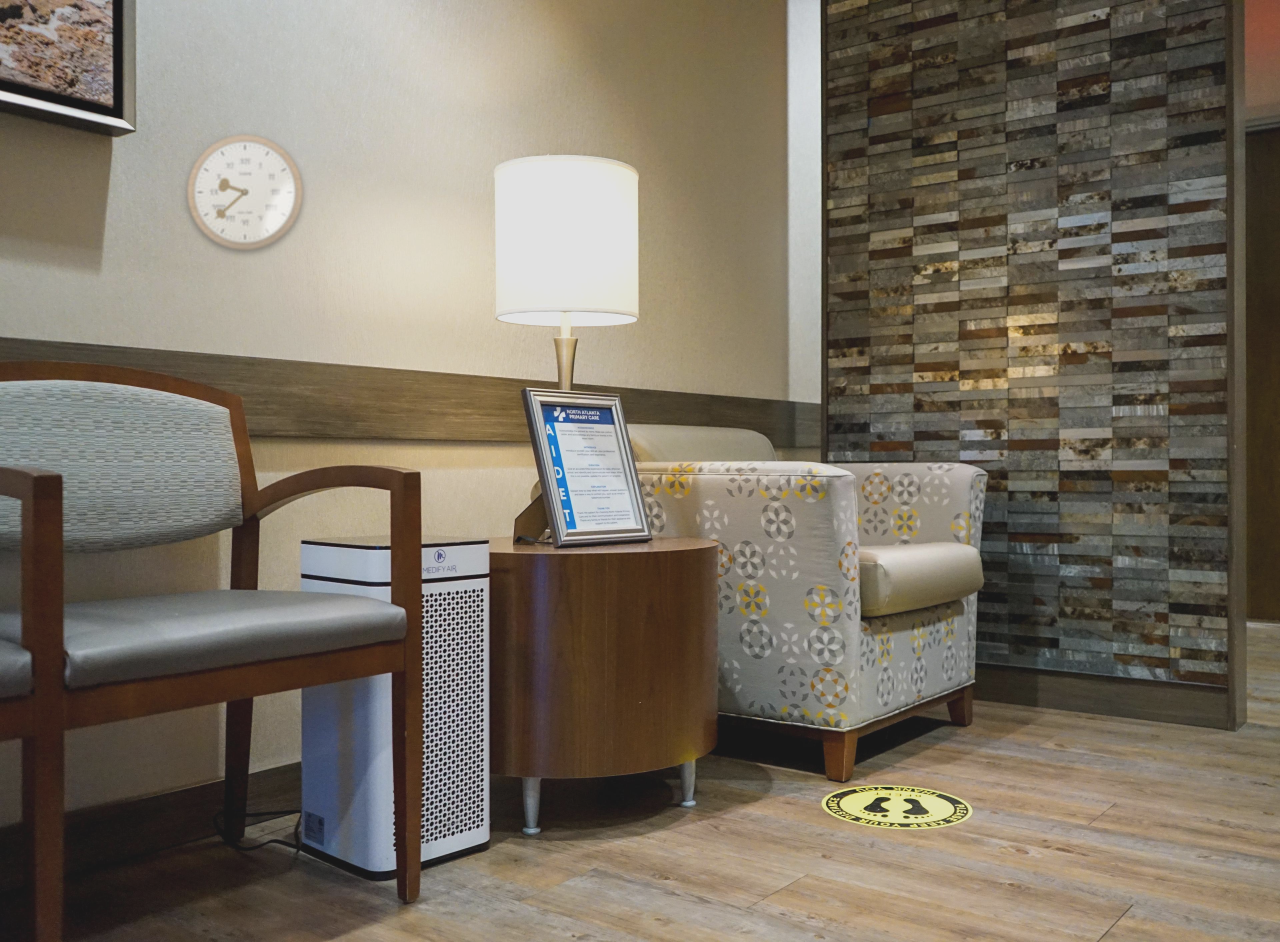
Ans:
9h38
